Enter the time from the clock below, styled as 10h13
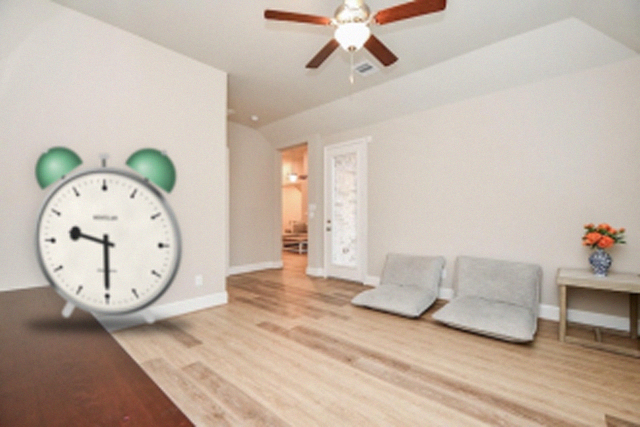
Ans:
9h30
